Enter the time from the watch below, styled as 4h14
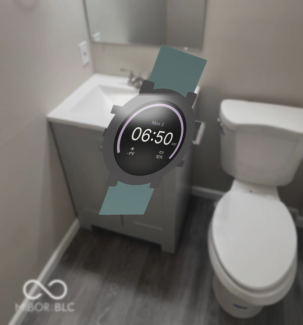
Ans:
6h50
